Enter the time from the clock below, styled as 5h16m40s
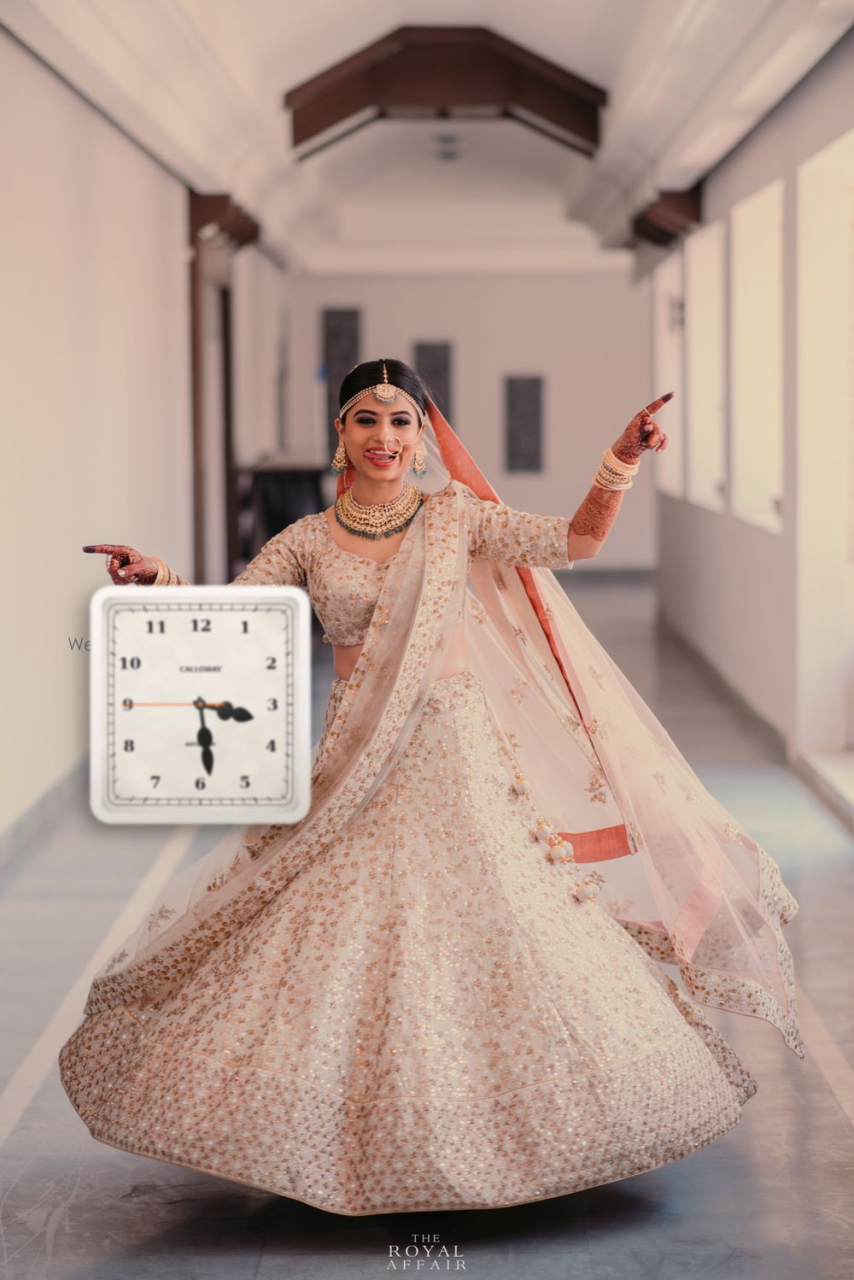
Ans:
3h28m45s
